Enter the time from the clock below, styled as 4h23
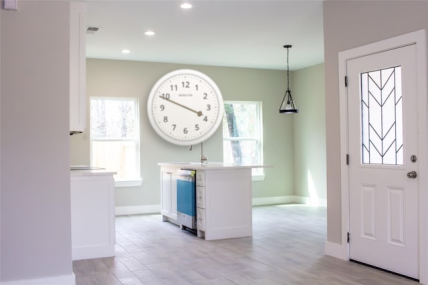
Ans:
3h49
